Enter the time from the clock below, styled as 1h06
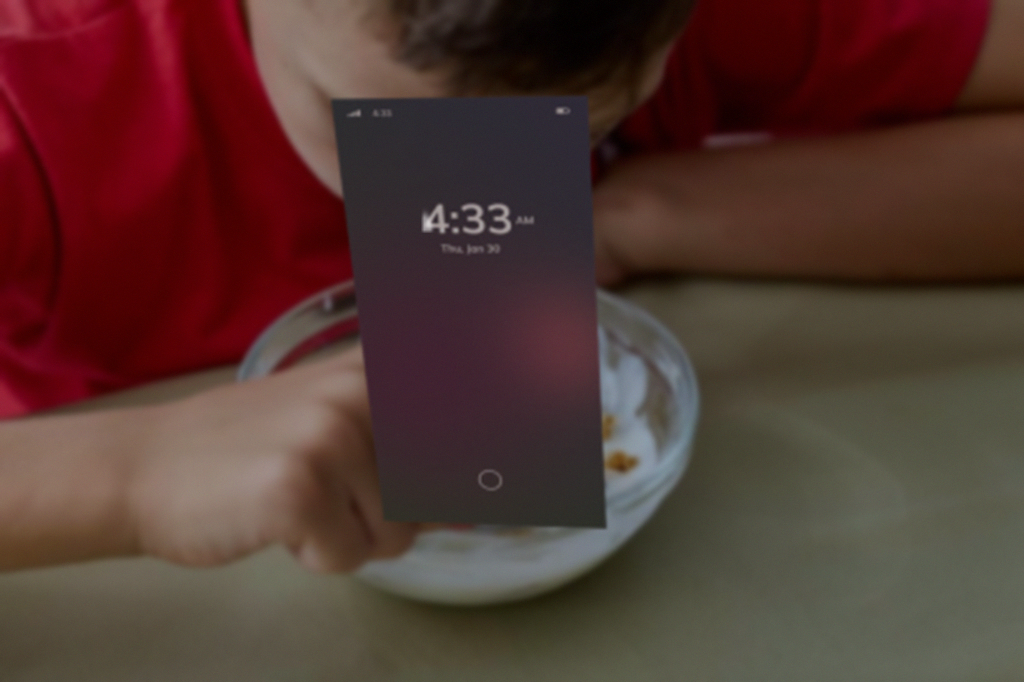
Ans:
4h33
